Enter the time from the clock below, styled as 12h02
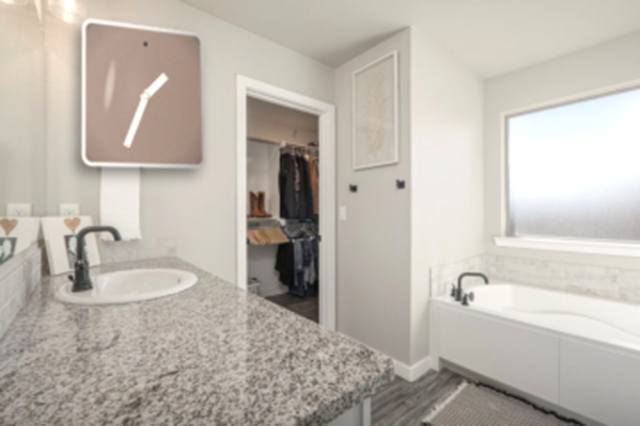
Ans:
1h34
